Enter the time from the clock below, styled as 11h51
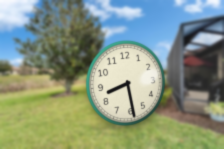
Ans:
8h29
